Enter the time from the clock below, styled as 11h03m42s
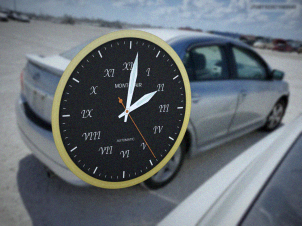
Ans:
2h01m24s
